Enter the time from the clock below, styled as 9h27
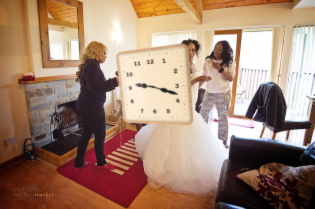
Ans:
9h18
